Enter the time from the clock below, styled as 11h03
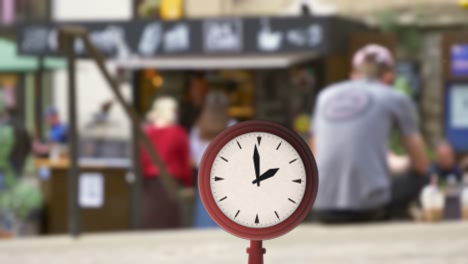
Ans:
1h59
